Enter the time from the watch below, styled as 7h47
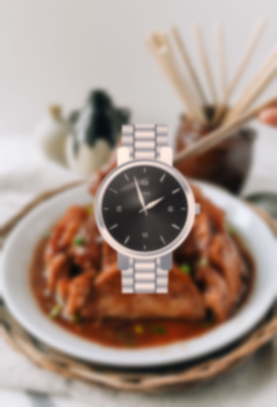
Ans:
1h57
